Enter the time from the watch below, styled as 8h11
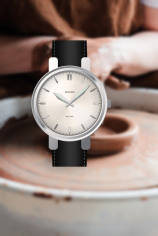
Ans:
10h08
